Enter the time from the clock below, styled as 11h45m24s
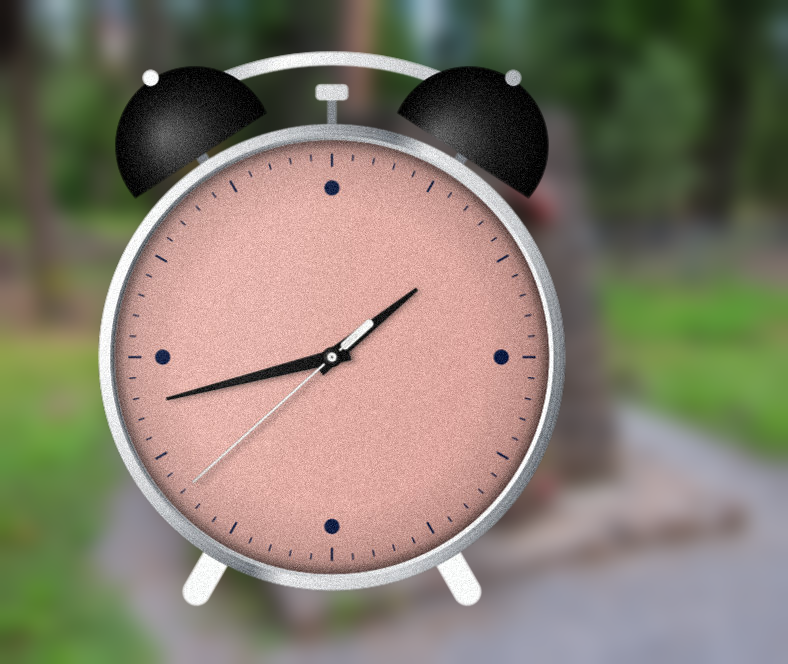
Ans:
1h42m38s
